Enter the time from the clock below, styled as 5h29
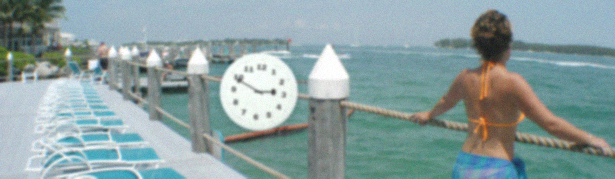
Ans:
2h49
